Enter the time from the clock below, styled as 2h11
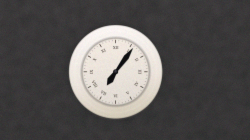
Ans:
7h06
